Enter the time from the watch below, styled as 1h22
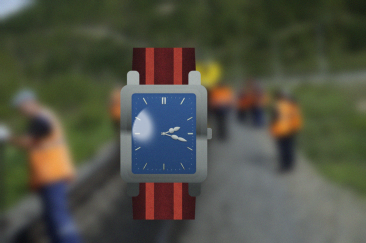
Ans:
2h18
